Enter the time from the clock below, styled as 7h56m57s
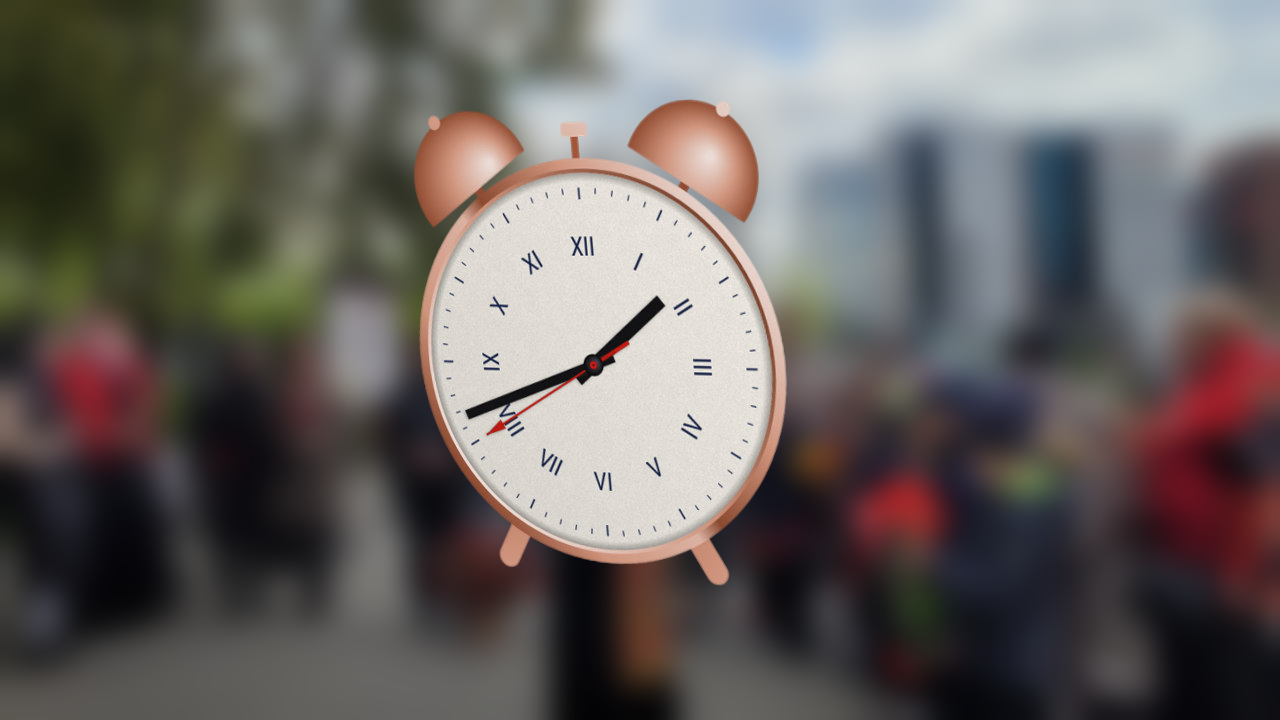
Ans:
1h41m40s
